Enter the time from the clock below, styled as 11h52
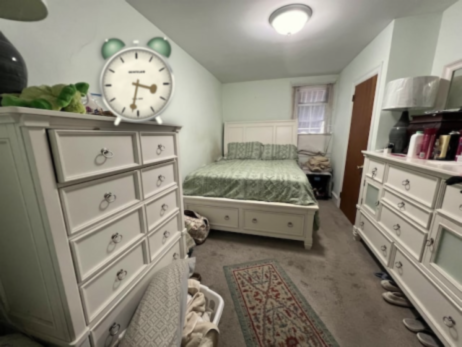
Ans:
3h32
